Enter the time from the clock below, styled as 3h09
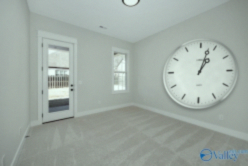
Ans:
1h03
